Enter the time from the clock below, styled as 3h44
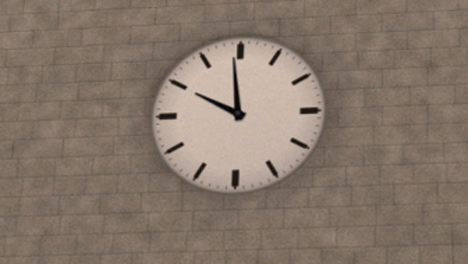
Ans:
9h59
